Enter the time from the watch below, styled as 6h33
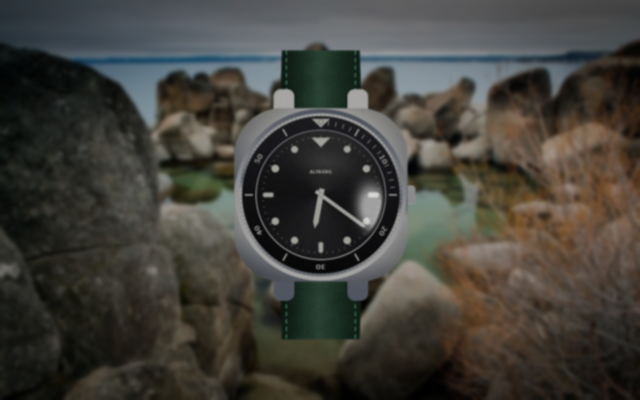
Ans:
6h21
